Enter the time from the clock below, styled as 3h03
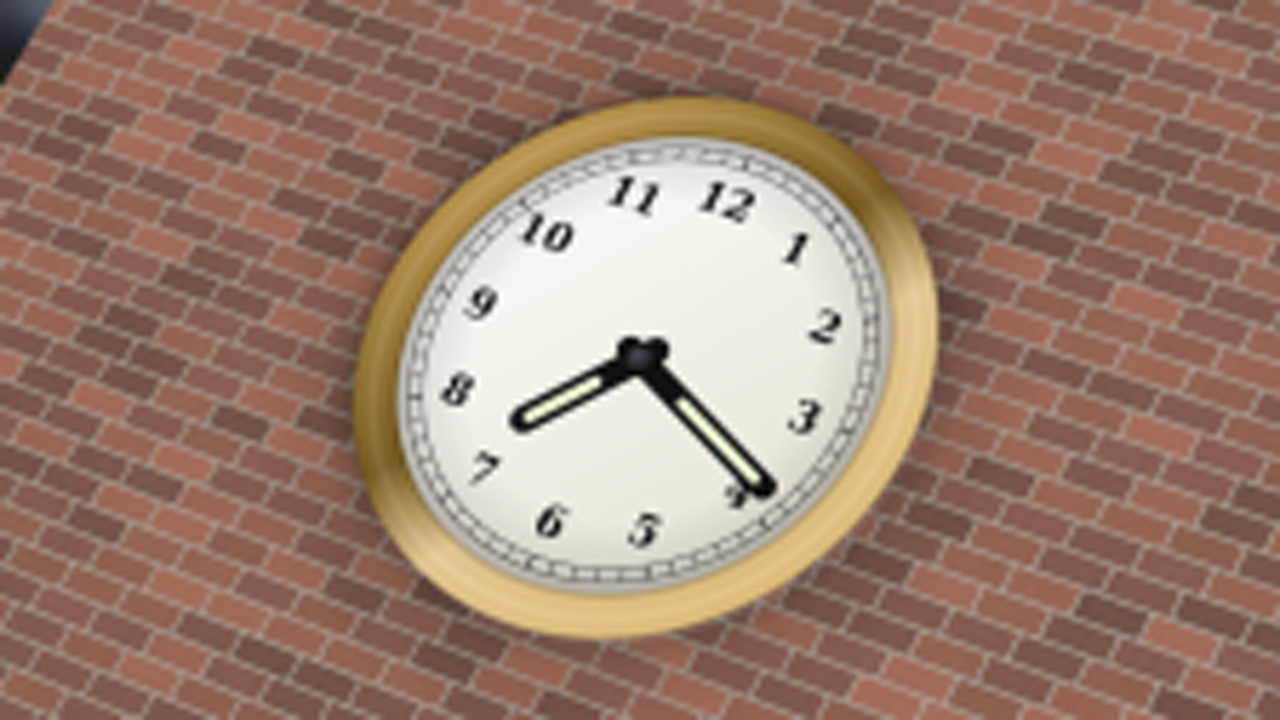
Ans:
7h19
